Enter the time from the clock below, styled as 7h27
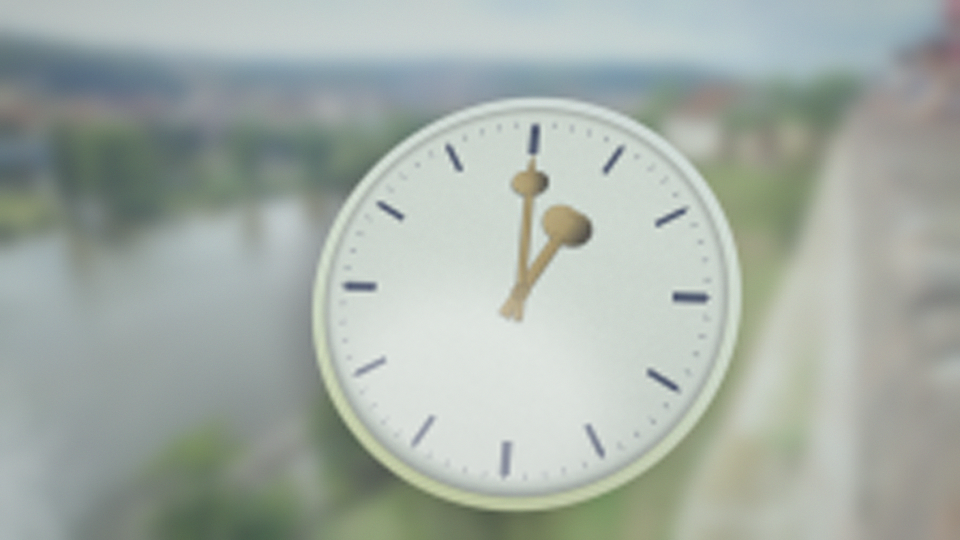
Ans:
1h00
